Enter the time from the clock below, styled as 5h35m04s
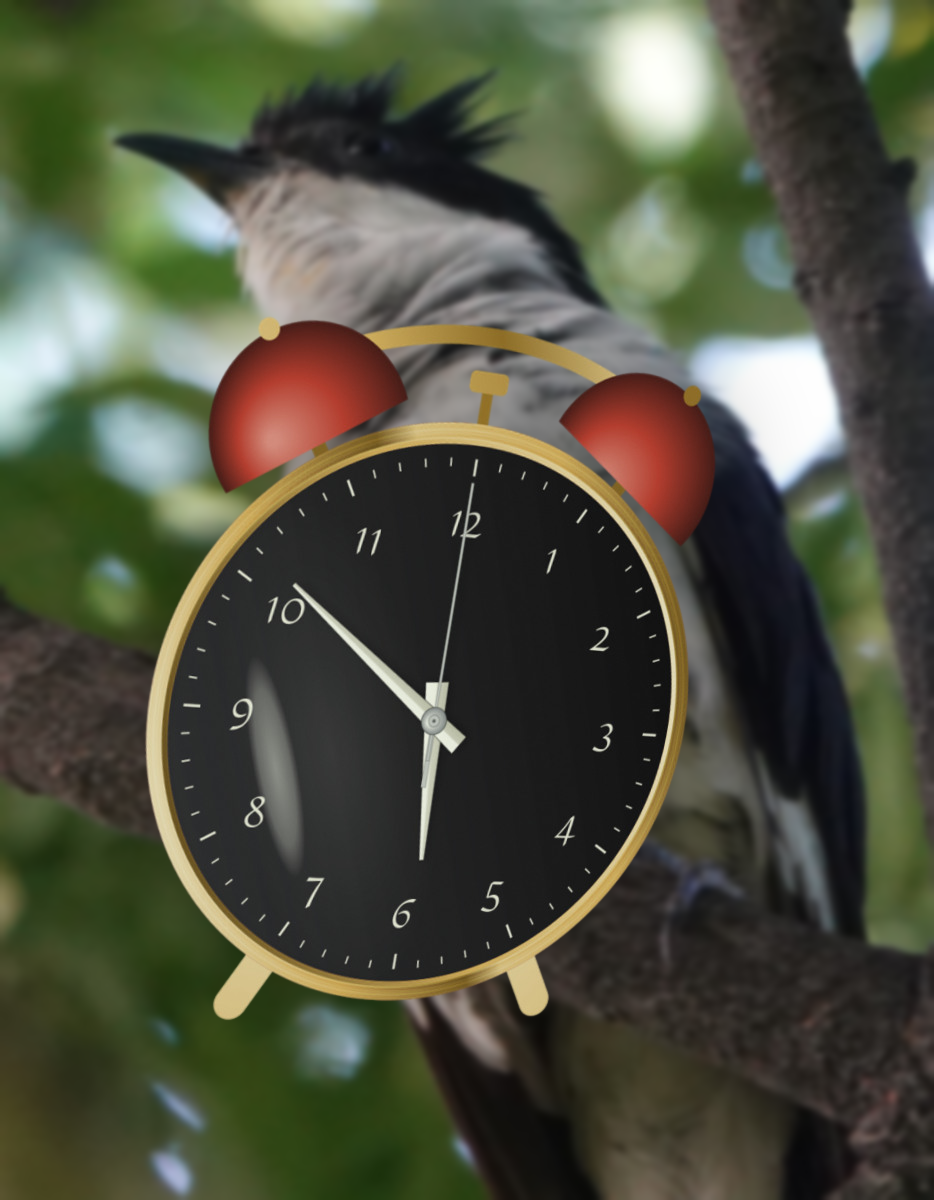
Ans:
5h51m00s
